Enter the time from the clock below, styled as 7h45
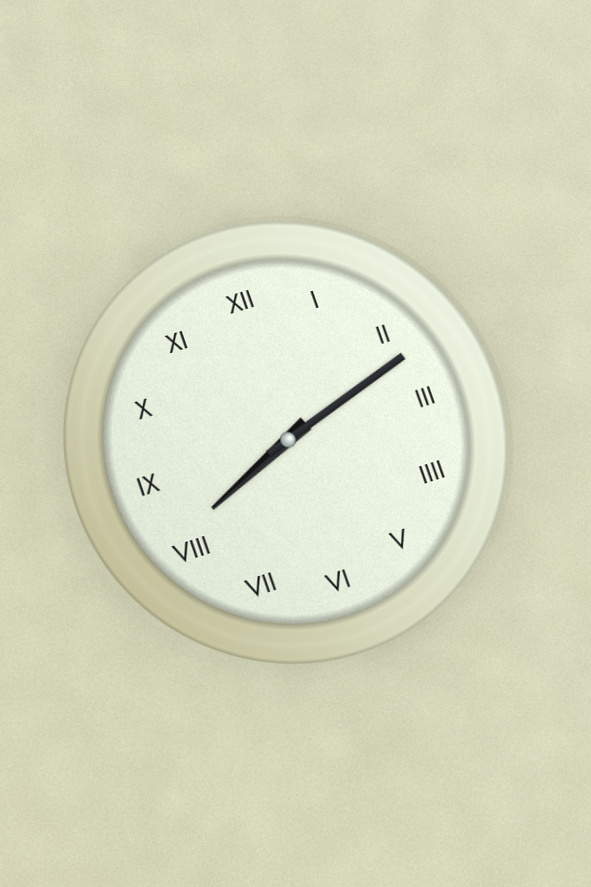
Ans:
8h12
